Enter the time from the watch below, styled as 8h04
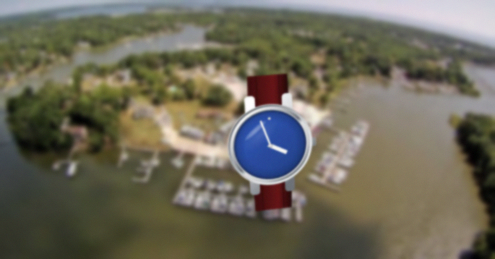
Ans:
3h57
